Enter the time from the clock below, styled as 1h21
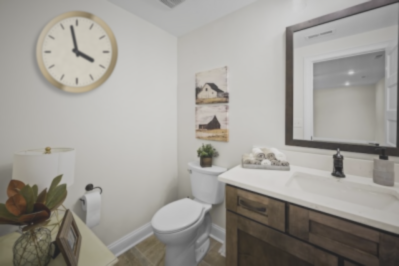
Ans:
3h58
